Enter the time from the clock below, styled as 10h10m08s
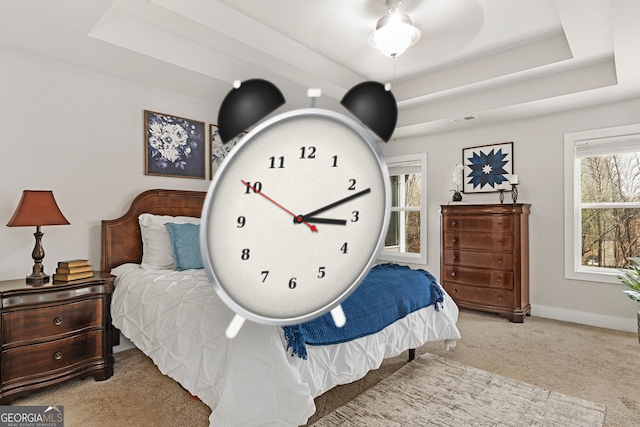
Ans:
3h11m50s
